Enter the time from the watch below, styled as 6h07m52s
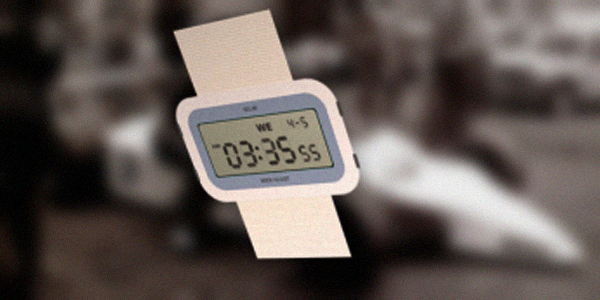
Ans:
3h35m55s
